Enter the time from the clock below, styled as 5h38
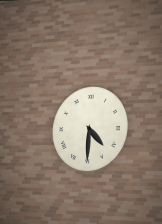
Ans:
4h30
